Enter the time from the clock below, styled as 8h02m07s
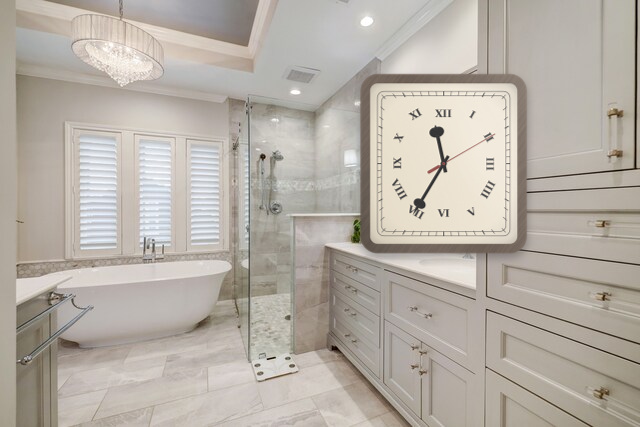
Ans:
11h35m10s
